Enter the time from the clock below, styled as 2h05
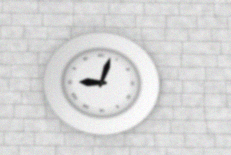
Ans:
9h03
